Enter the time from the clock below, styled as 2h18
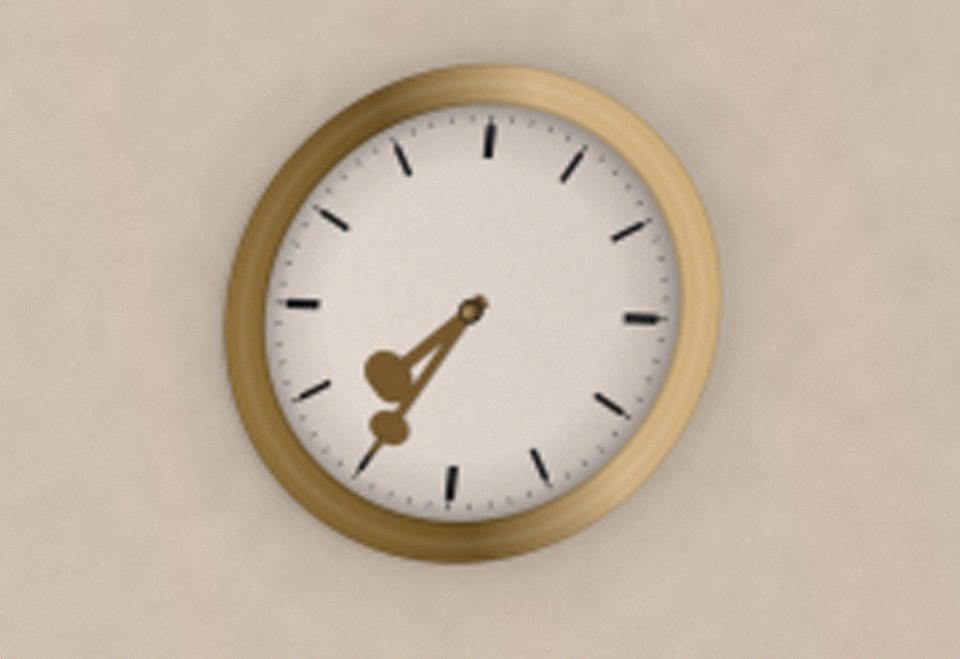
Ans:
7h35
